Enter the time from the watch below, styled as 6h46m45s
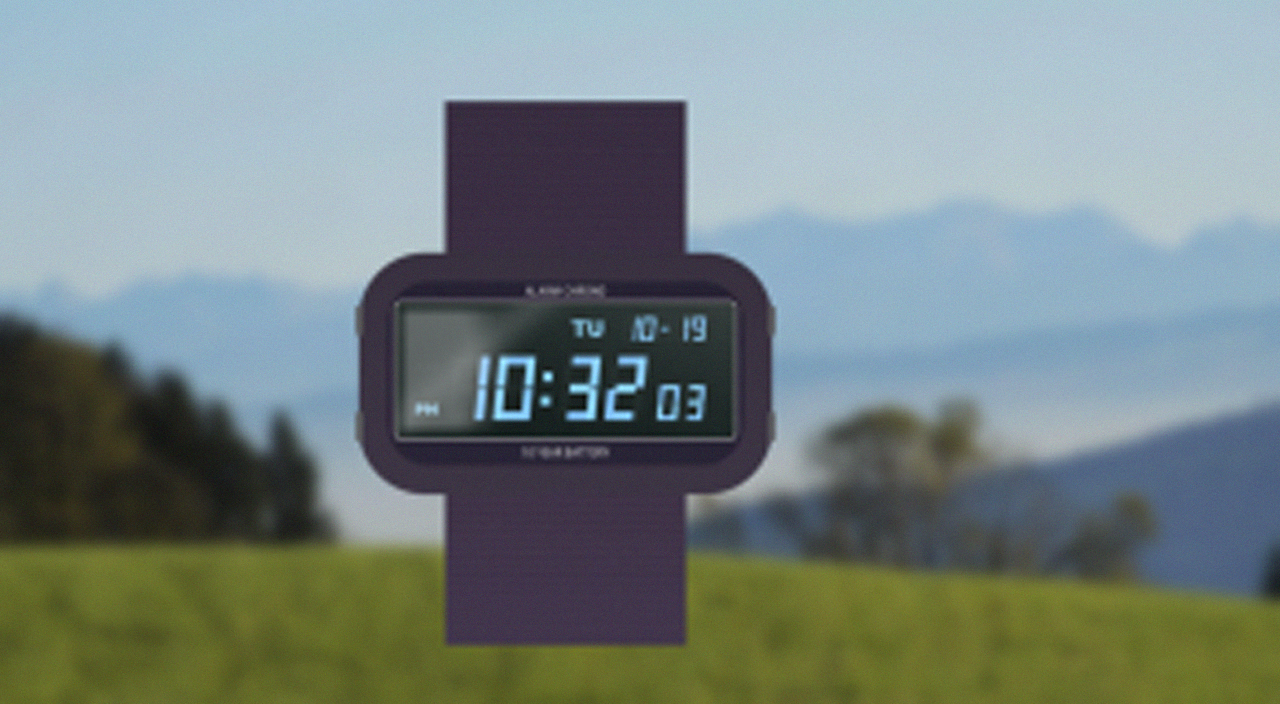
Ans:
10h32m03s
